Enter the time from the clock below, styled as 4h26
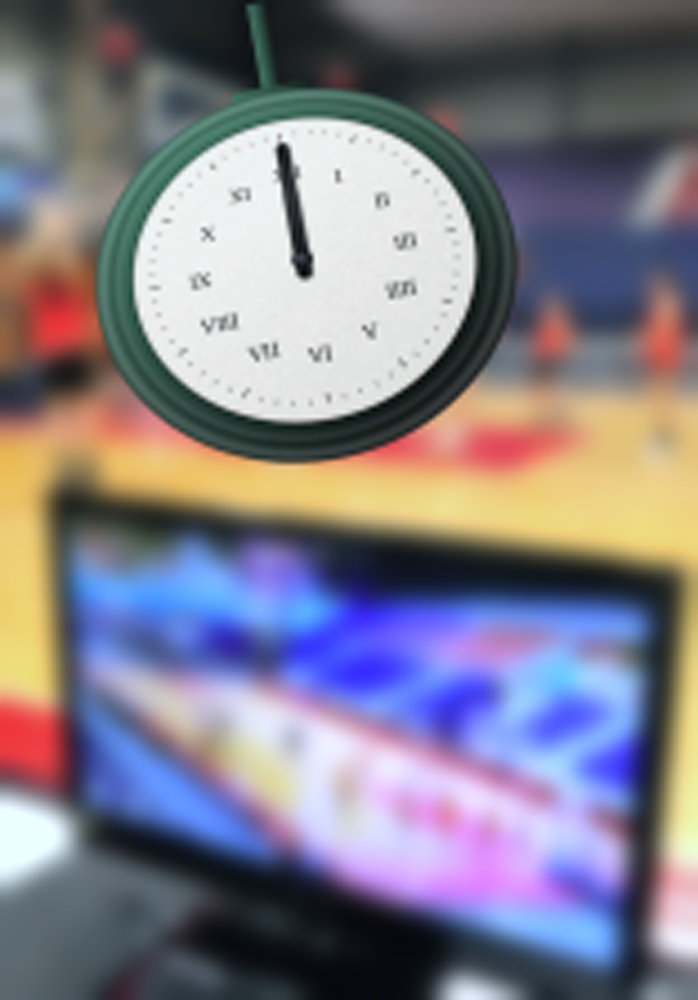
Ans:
12h00
